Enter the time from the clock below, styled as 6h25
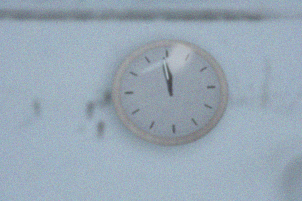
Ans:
11h59
